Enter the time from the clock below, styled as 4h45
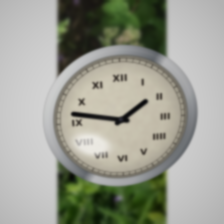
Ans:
1h47
